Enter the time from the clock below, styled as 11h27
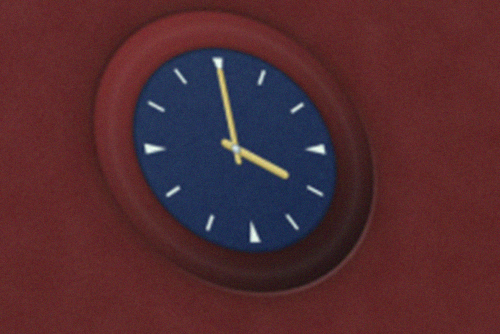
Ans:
4h00
